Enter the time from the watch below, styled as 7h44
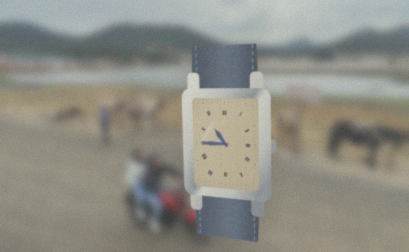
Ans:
10h45
